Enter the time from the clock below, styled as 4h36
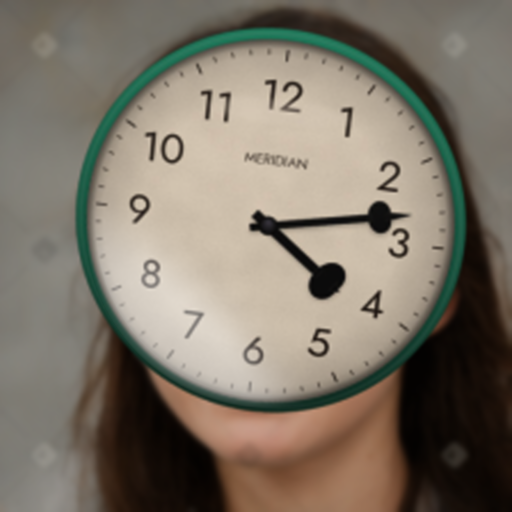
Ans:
4h13
